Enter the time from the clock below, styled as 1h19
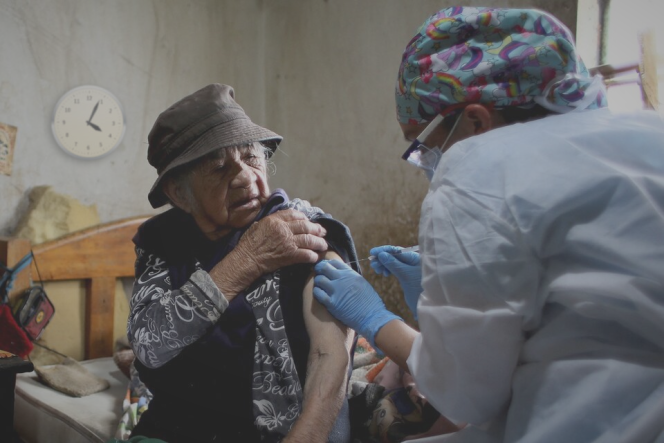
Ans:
4h04
